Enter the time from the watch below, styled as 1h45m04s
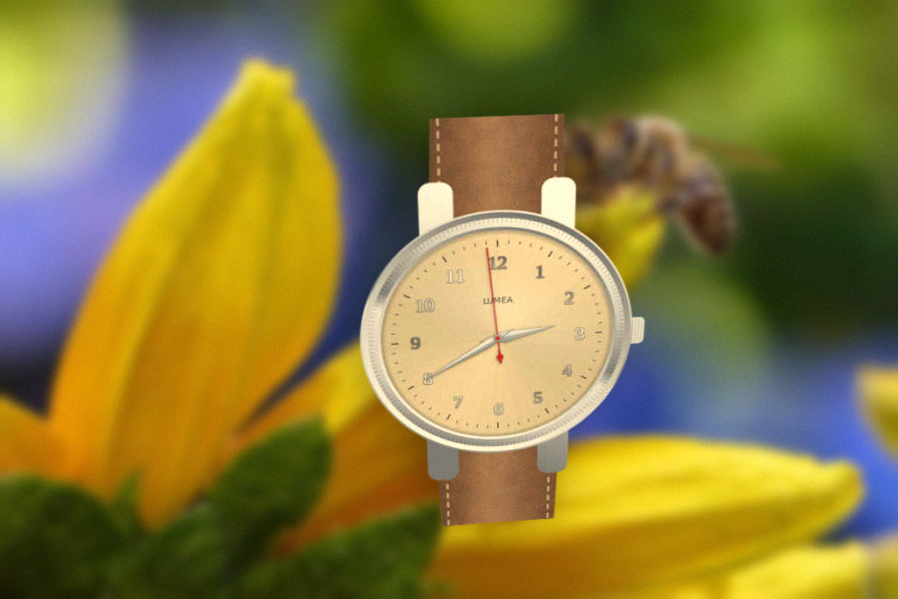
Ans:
2h39m59s
